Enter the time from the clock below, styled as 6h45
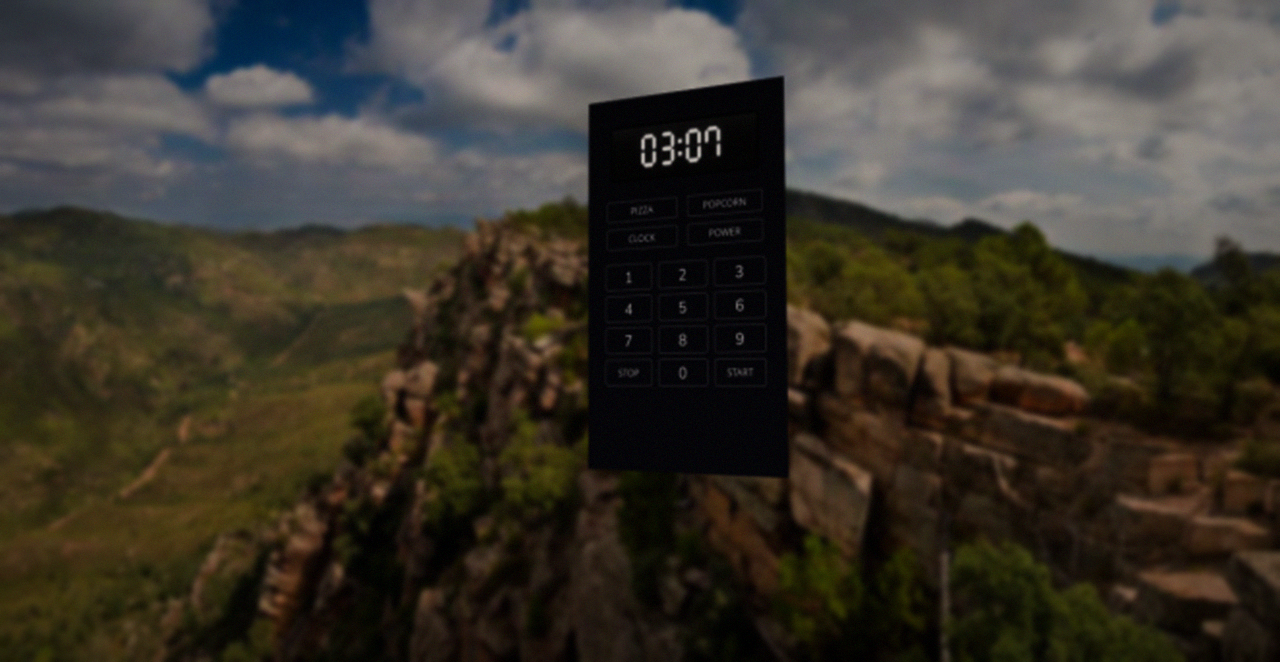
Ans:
3h07
